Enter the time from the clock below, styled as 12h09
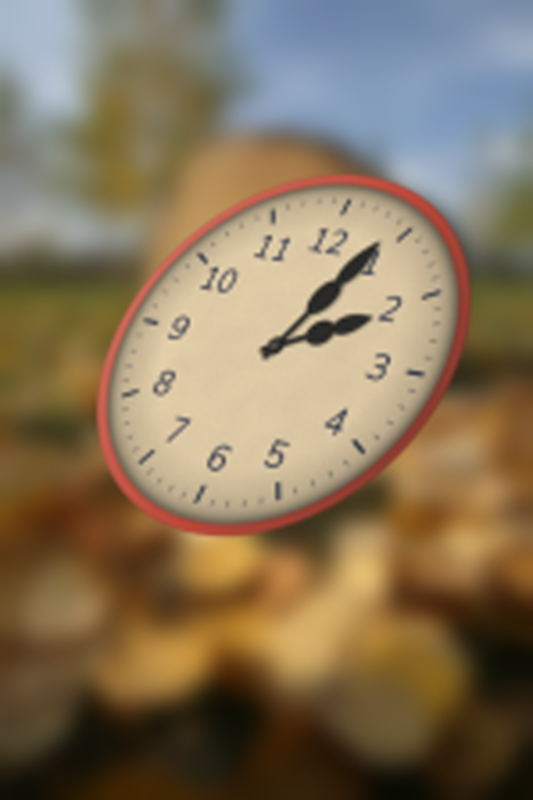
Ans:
2h04
